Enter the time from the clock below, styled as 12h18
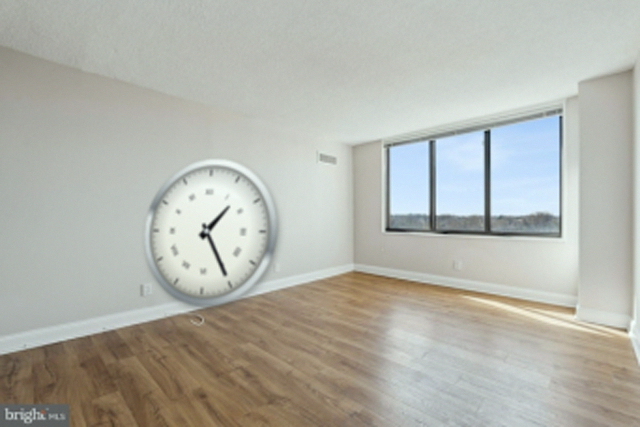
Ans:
1h25
